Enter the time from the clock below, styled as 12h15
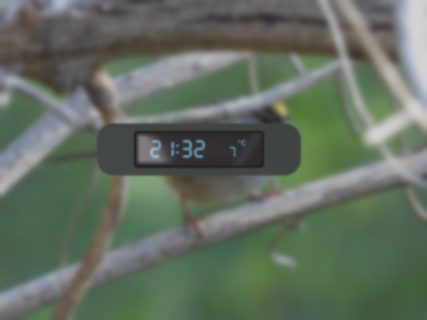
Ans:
21h32
